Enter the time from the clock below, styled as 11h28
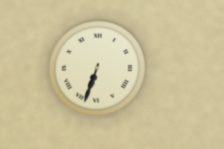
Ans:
6h33
